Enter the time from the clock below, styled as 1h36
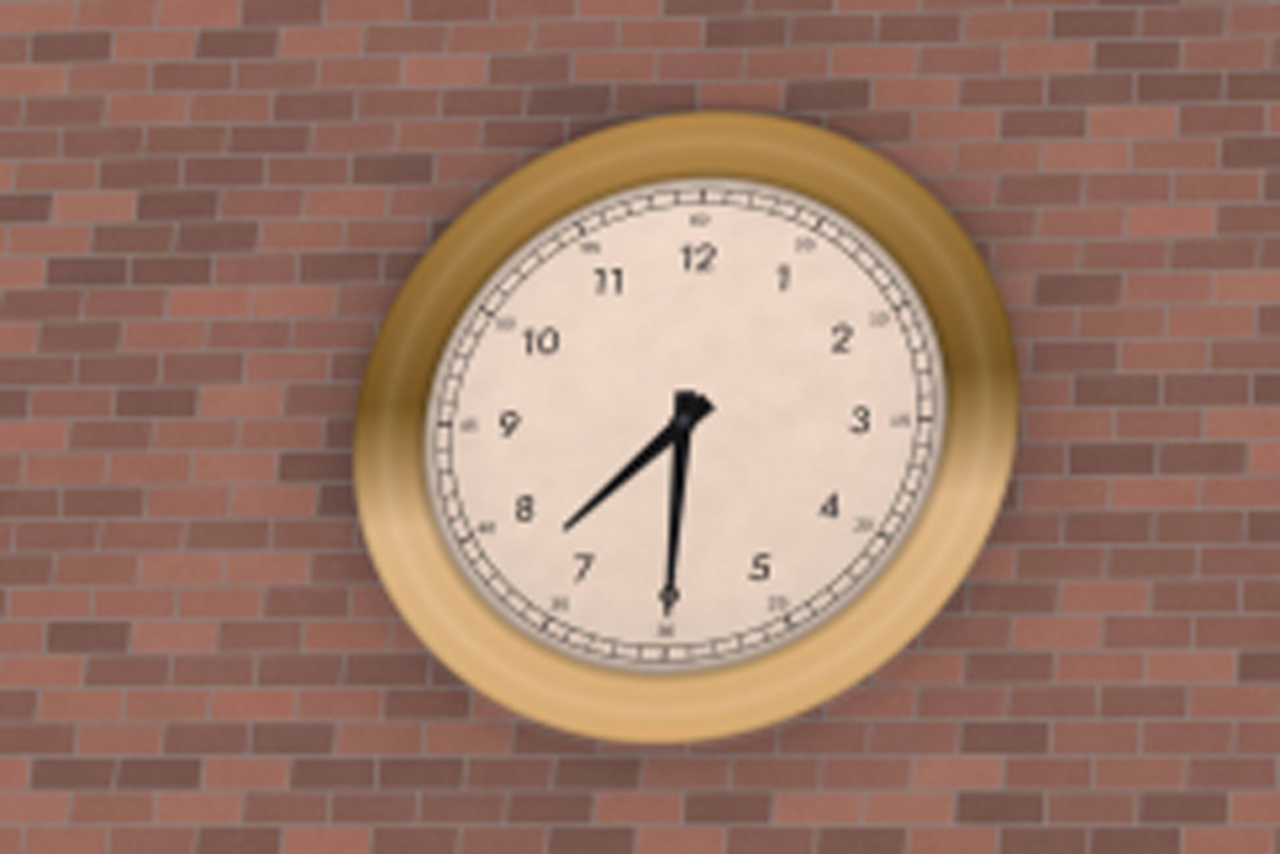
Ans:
7h30
